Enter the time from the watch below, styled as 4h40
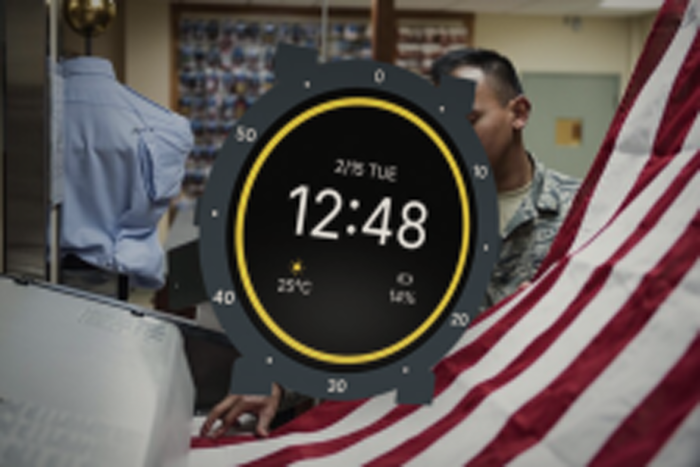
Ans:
12h48
